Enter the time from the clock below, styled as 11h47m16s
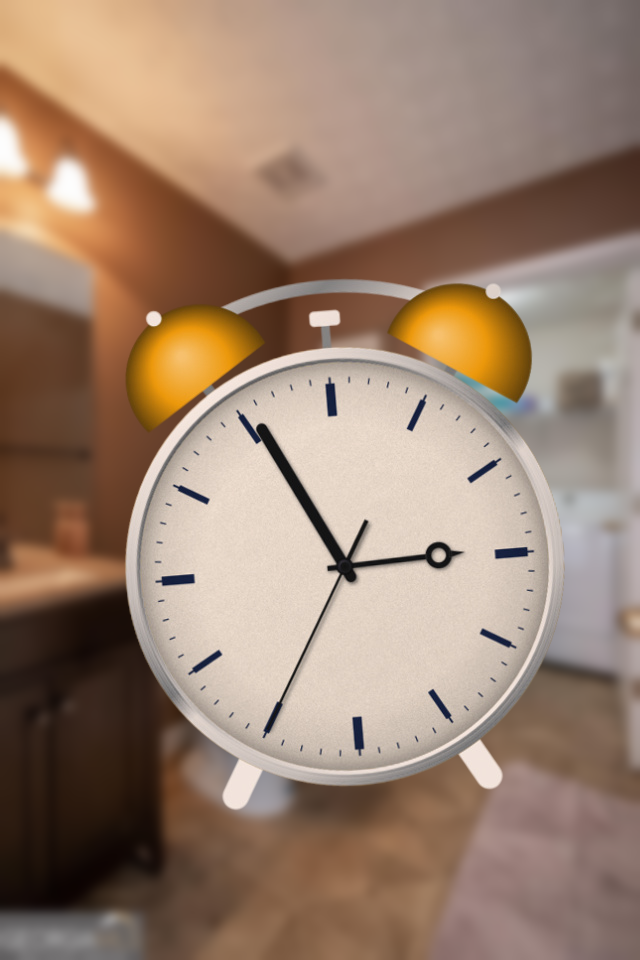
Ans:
2h55m35s
